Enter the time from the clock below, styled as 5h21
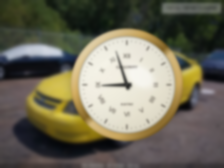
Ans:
8h57
